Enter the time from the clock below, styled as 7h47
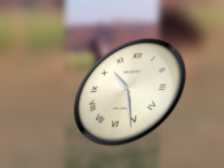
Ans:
10h26
